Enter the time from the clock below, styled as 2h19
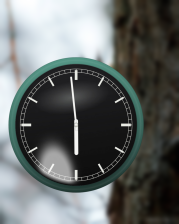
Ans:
5h59
